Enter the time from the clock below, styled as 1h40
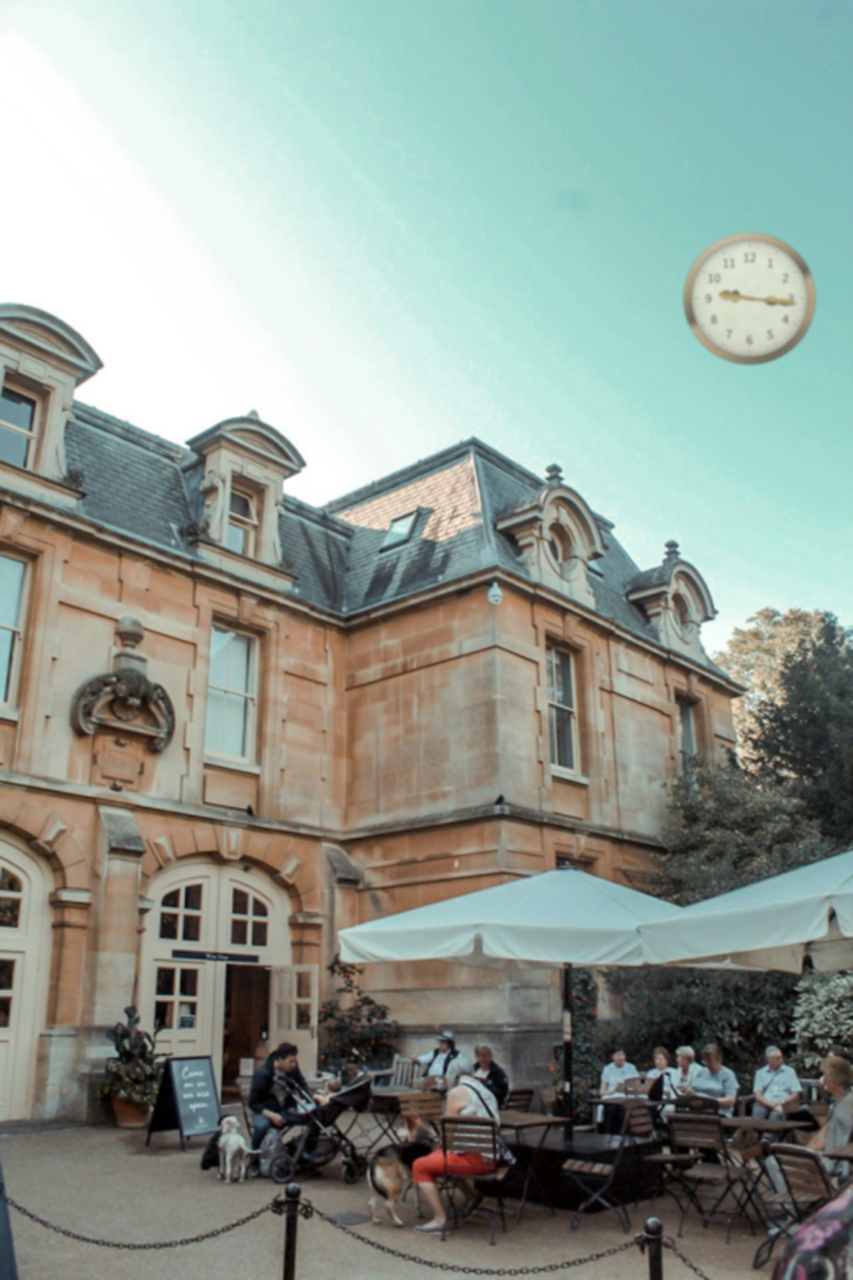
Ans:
9h16
